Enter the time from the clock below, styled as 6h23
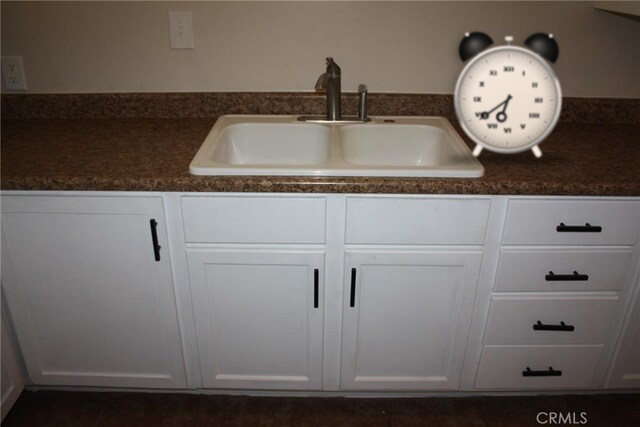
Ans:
6h39
